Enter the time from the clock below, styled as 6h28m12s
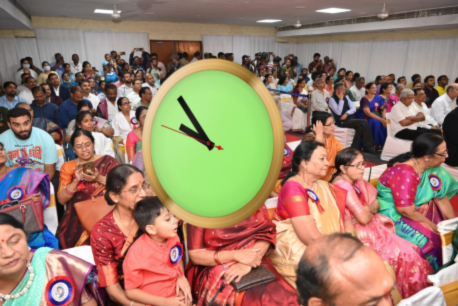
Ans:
9h53m48s
